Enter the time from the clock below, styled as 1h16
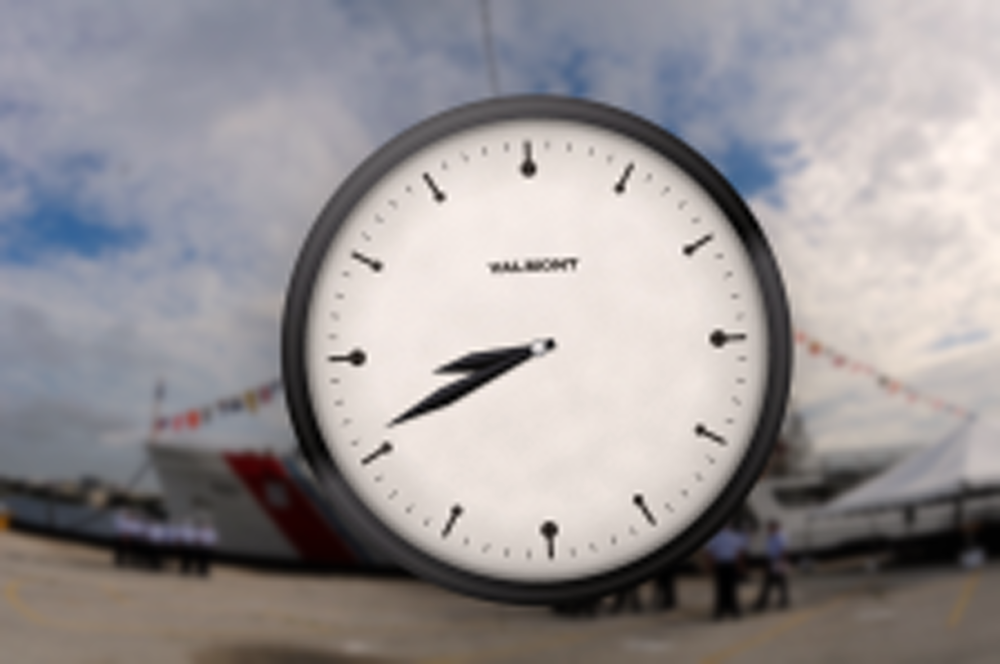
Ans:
8h41
